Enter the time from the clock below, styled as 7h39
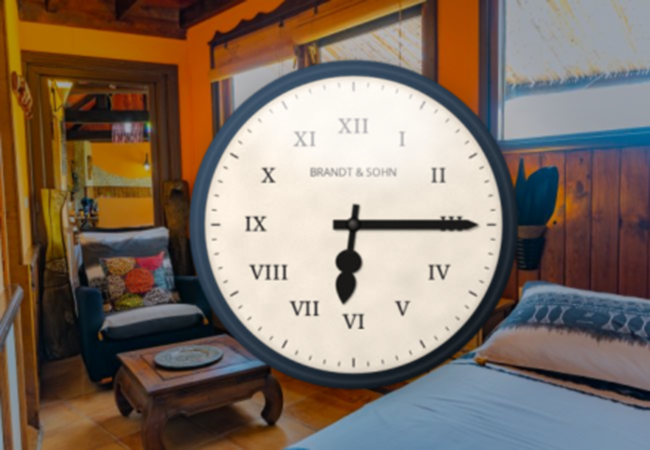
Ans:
6h15
